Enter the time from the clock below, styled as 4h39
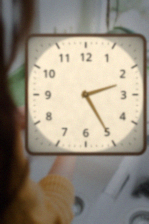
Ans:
2h25
